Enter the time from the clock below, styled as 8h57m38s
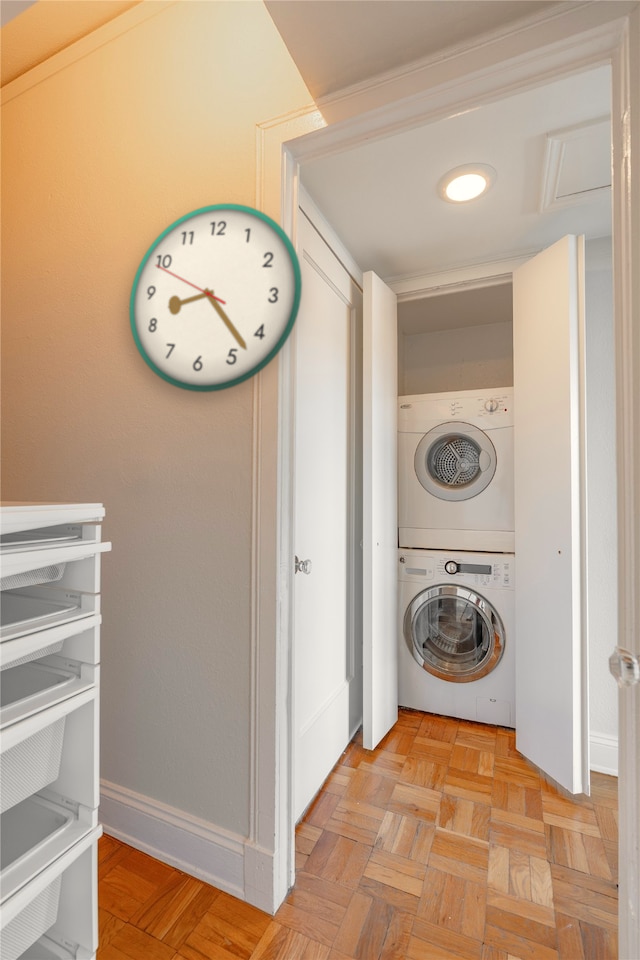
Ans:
8h22m49s
